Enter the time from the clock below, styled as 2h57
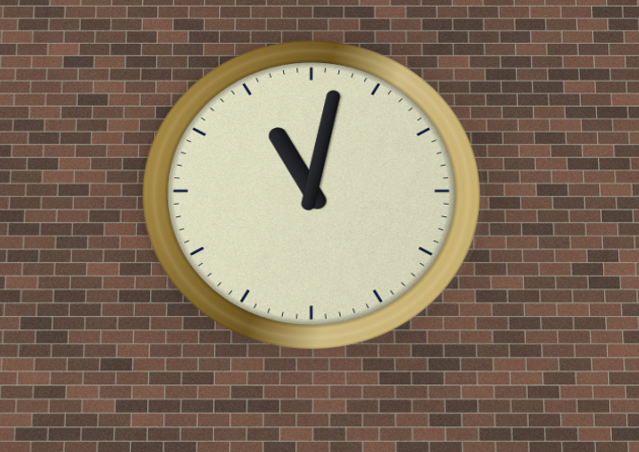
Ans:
11h02
